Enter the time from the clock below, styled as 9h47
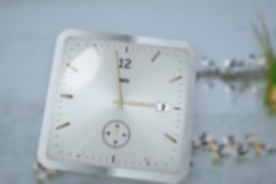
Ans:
2h58
